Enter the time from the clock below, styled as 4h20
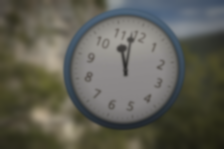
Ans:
10h58
